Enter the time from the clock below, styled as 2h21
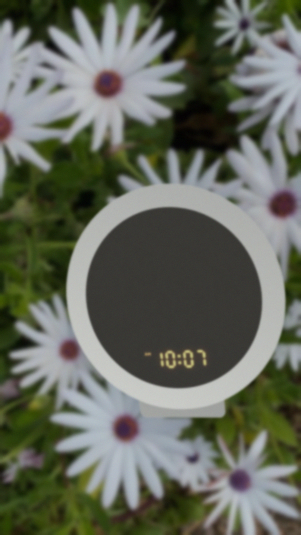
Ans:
10h07
